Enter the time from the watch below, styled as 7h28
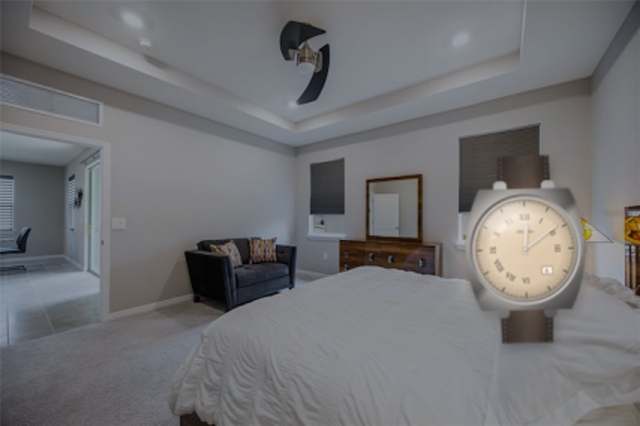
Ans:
12h09
